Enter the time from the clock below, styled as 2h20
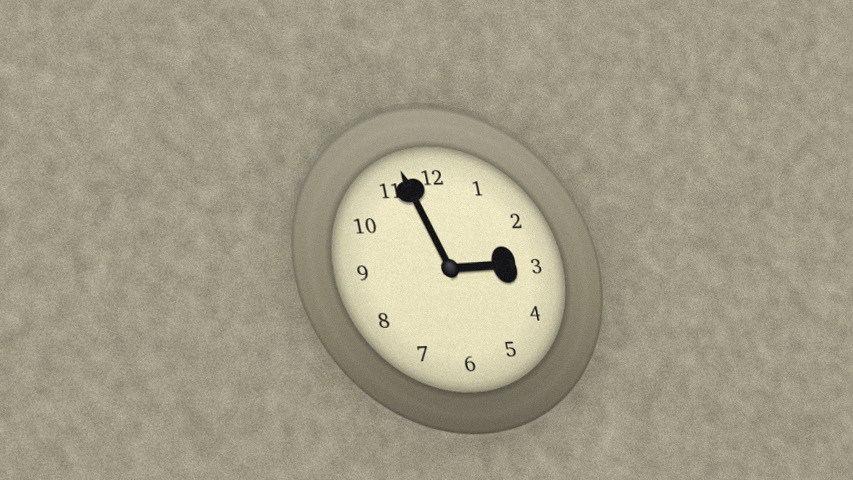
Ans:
2h57
